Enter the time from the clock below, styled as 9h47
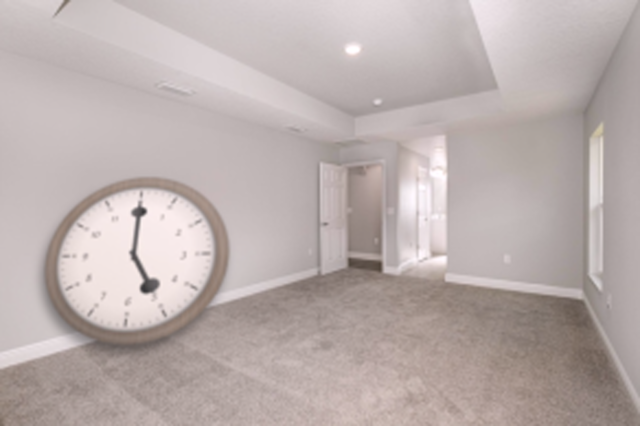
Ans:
5h00
